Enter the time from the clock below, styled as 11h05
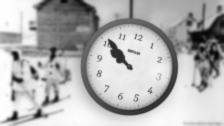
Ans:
9h51
